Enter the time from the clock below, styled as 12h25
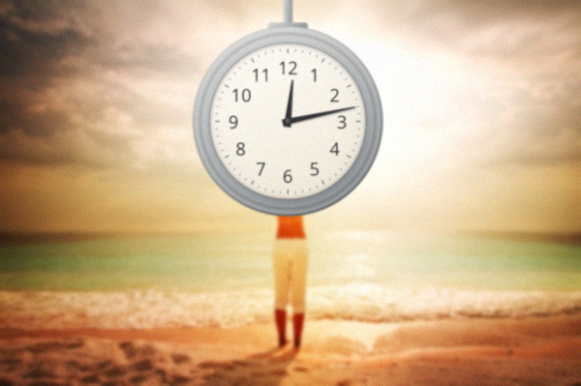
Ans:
12h13
